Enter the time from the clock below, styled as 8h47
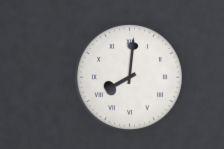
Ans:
8h01
